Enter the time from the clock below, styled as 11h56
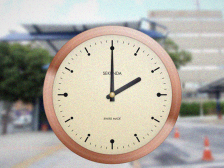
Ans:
2h00
